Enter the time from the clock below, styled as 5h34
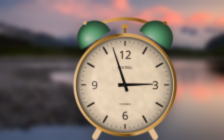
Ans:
2h57
